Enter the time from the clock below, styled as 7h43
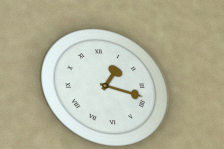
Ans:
1h18
